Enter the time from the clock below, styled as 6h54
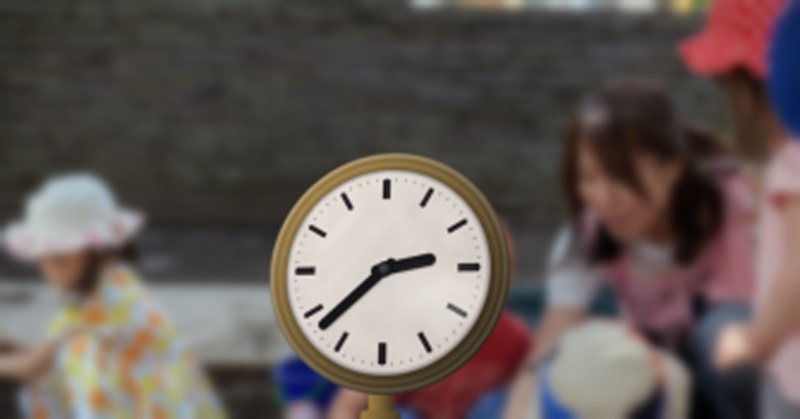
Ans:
2h38
